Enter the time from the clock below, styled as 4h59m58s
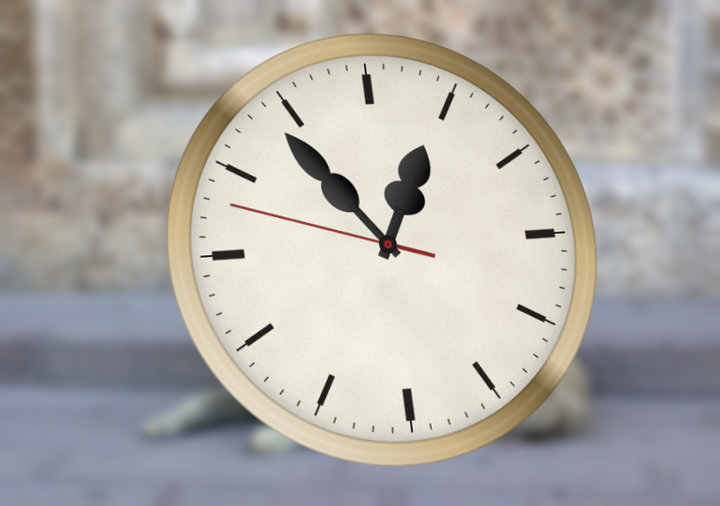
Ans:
12h53m48s
